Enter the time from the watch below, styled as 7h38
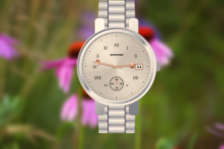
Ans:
2h47
